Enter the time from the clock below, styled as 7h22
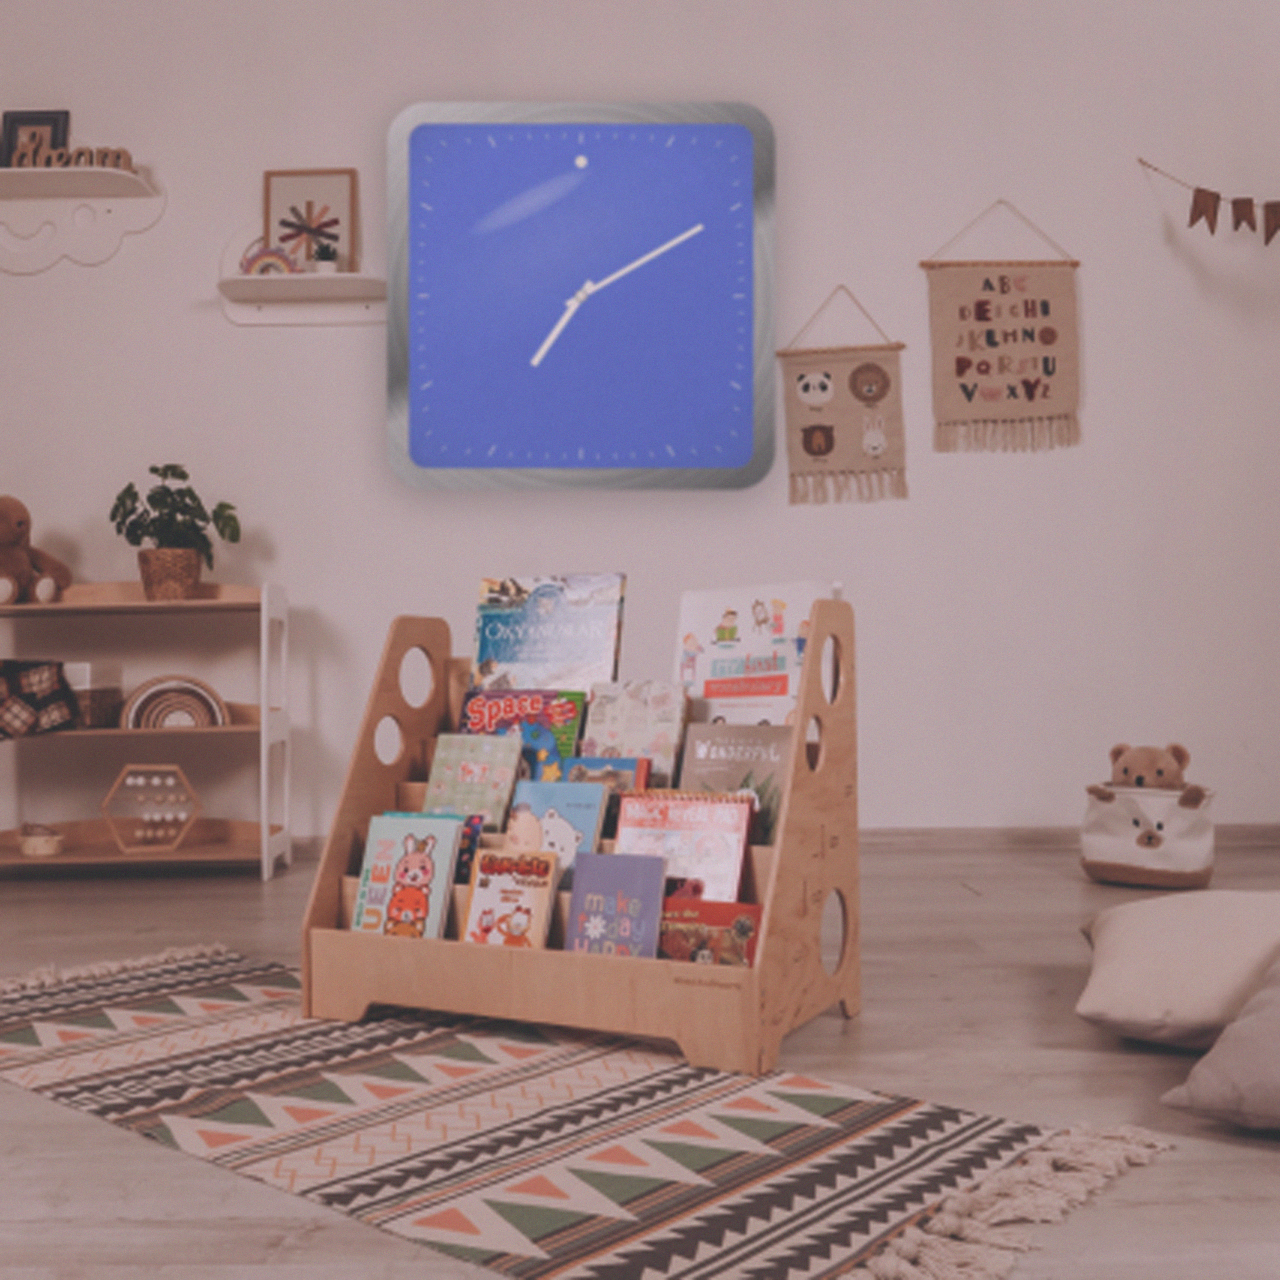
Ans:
7h10
